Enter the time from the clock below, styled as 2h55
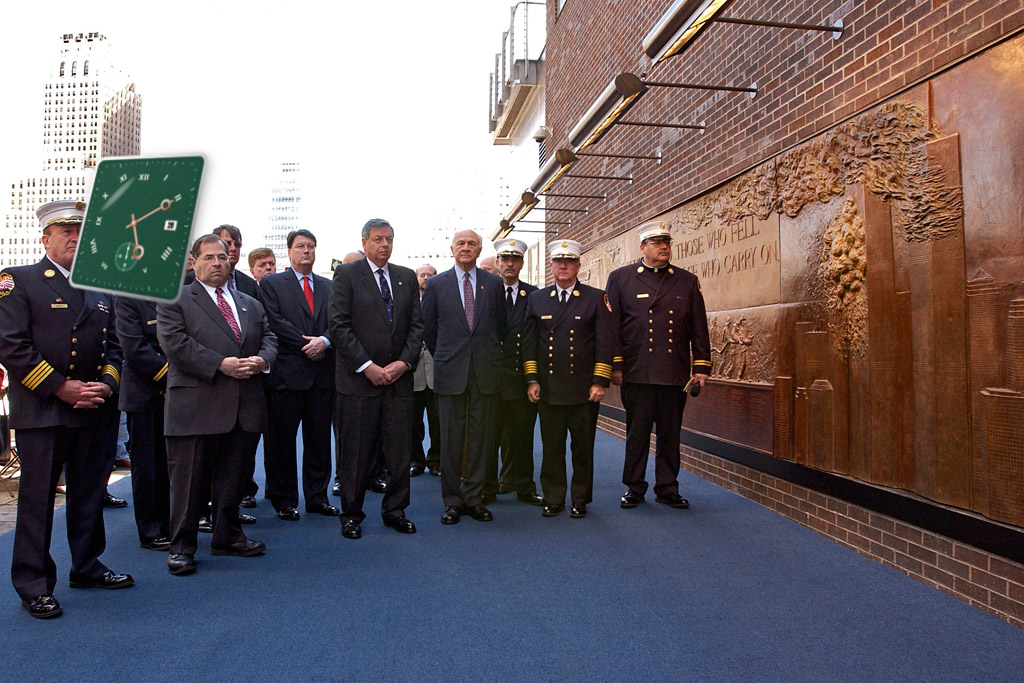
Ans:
5h10
